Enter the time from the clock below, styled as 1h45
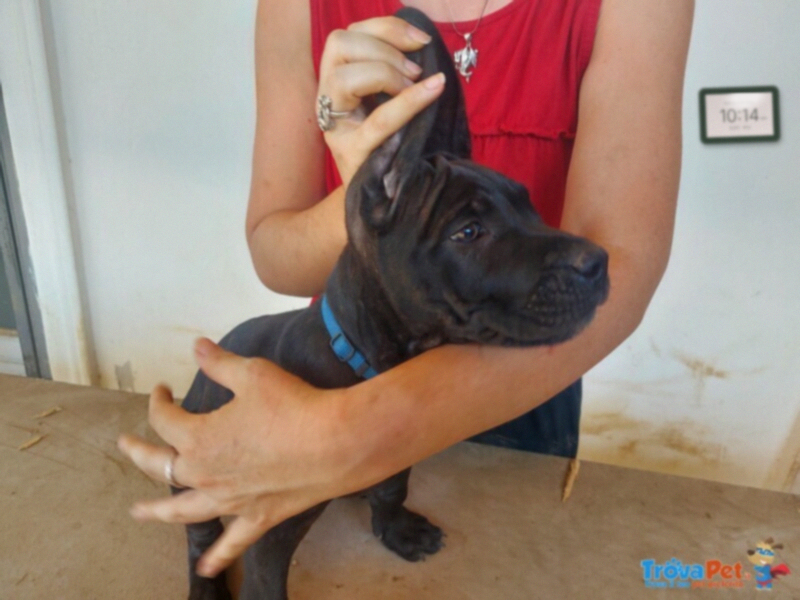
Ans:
10h14
